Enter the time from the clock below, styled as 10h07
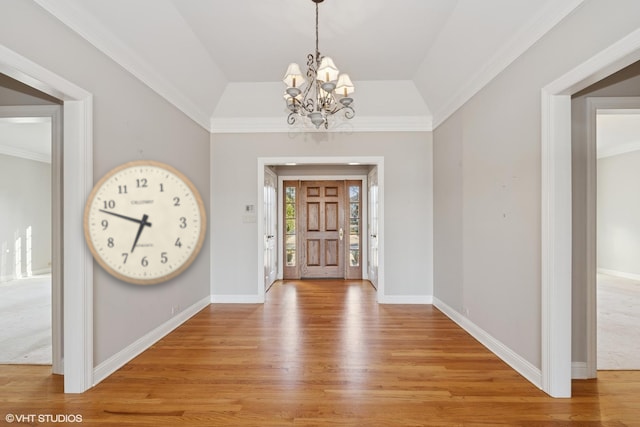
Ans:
6h48
